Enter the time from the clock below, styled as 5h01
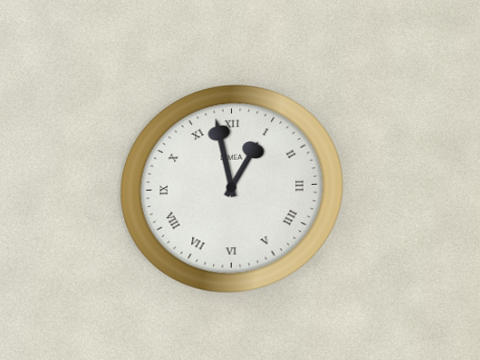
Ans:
12h58
